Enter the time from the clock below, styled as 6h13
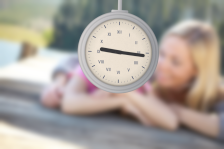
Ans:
9h16
